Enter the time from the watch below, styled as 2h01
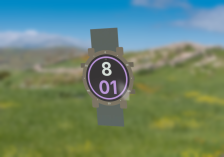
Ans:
8h01
